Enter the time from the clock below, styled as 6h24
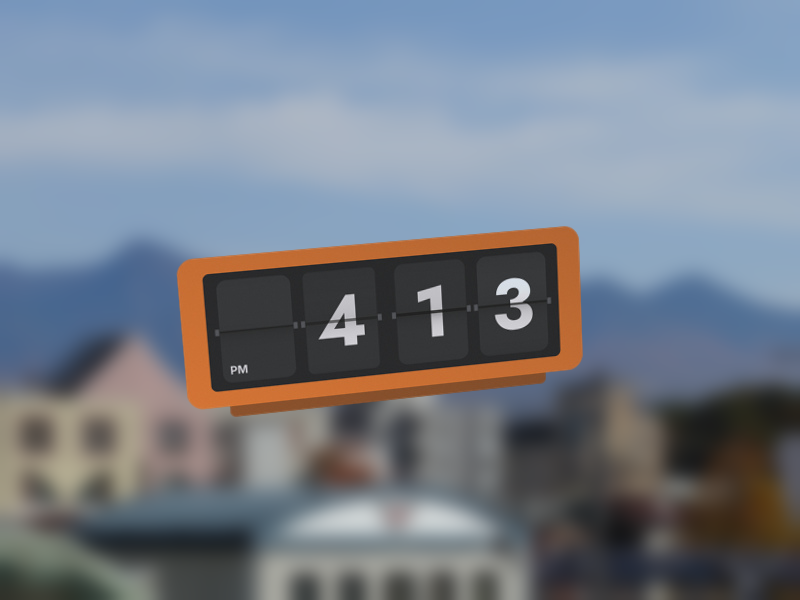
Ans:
4h13
